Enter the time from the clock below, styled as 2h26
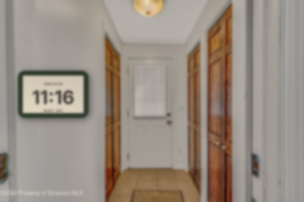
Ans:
11h16
